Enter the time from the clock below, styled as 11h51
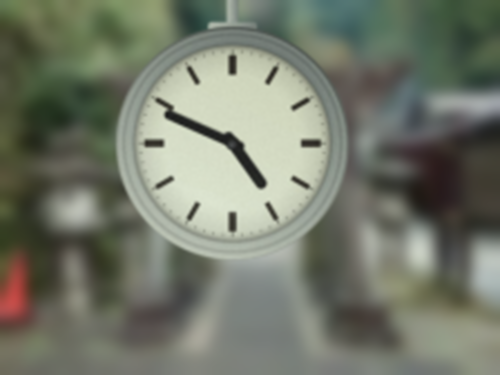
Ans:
4h49
